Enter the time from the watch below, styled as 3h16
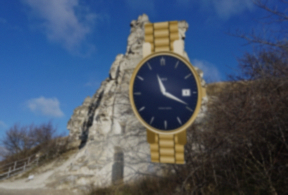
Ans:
11h19
